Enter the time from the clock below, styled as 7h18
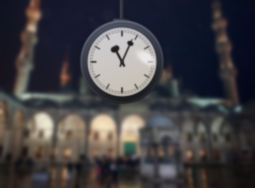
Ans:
11h04
